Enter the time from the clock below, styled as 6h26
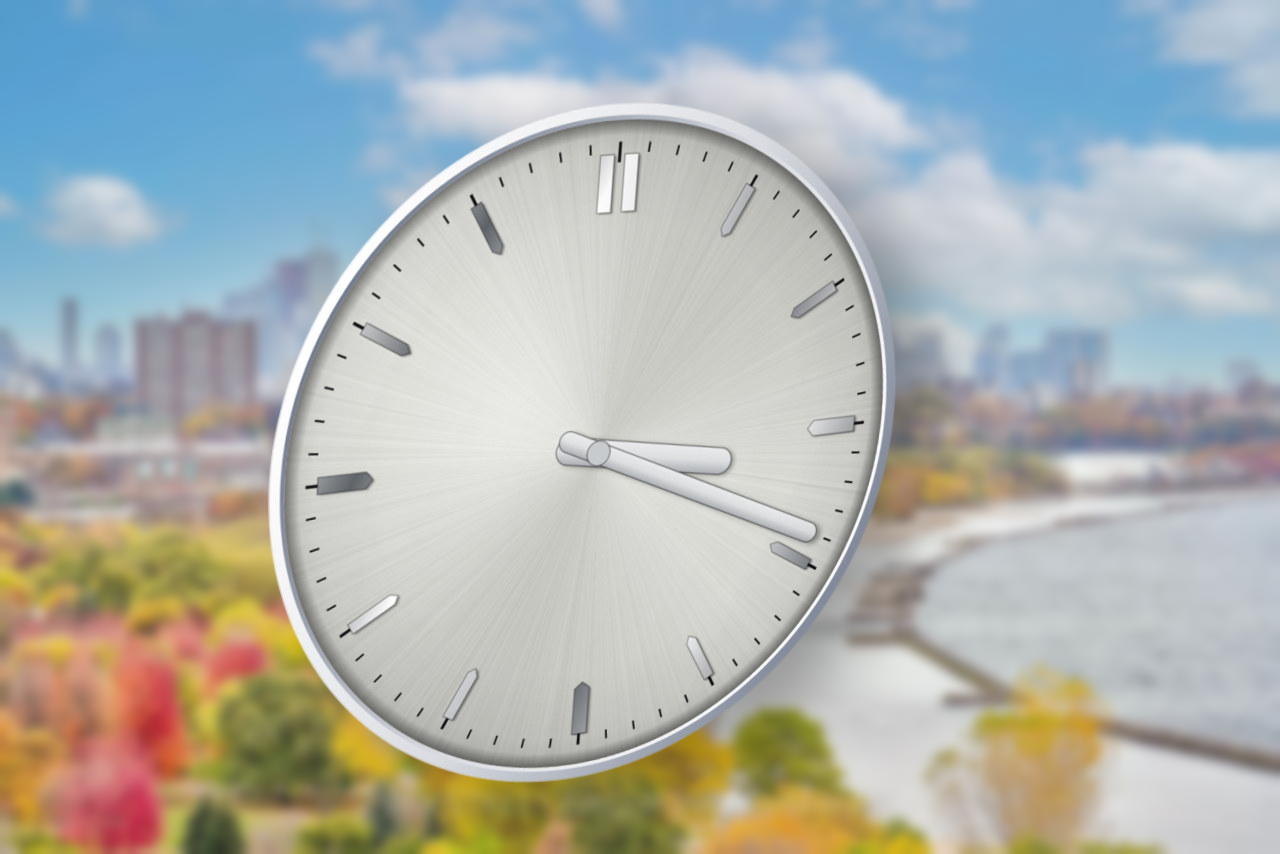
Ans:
3h19
